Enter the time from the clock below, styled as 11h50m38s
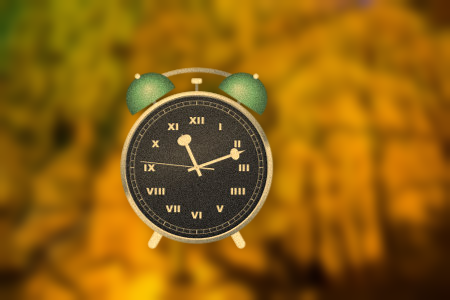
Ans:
11h11m46s
